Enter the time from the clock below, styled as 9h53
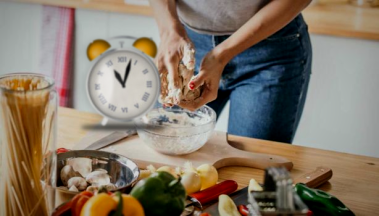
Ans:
11h03
